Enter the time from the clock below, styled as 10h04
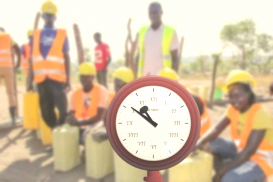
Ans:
10h51
